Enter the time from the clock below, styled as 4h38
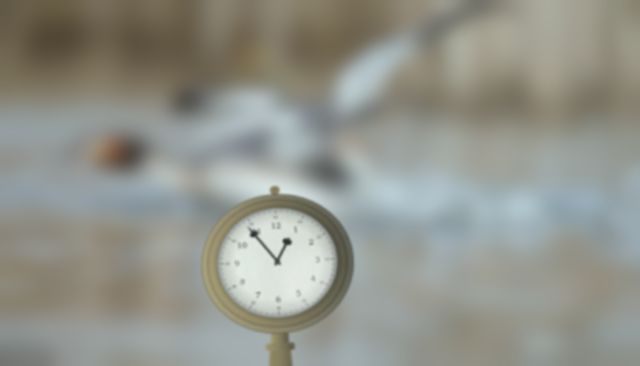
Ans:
12h54
